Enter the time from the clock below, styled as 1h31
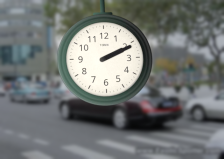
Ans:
2h11
